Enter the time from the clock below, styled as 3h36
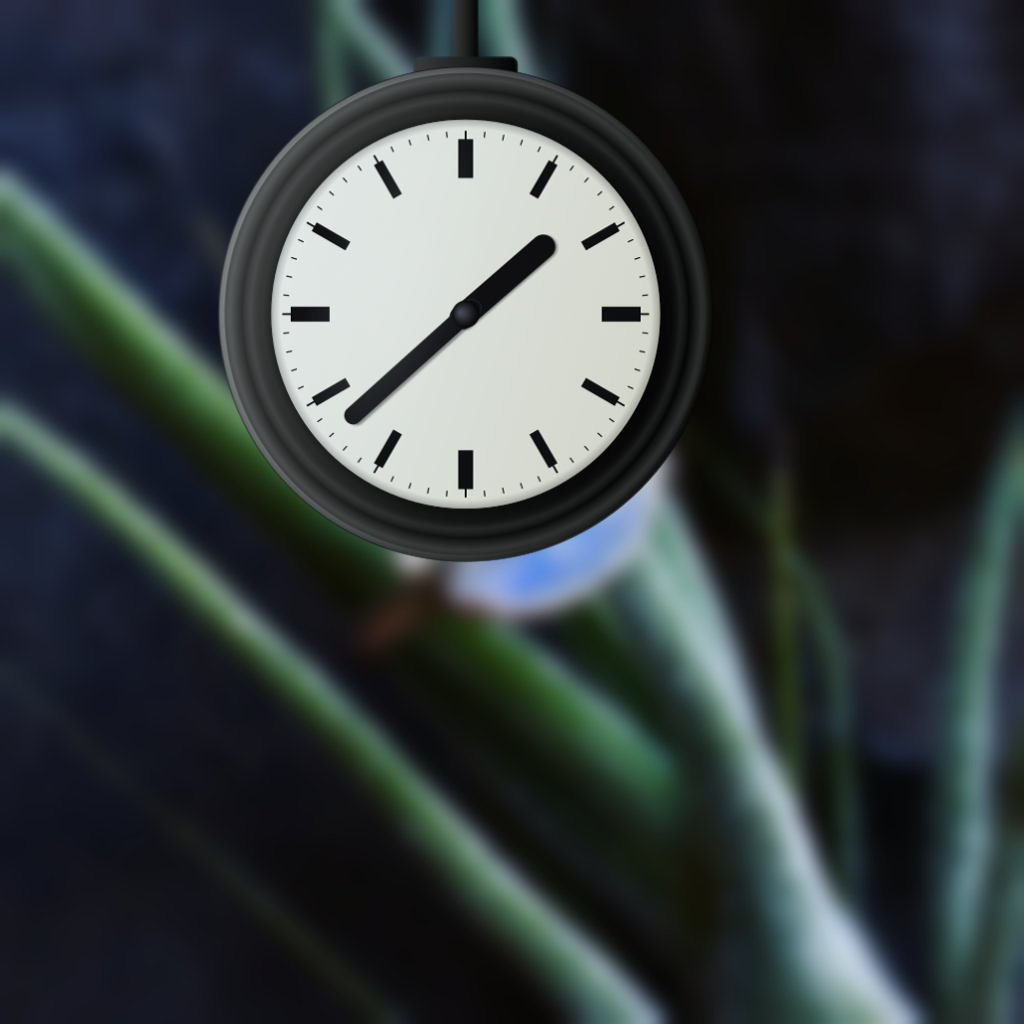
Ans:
1h38
